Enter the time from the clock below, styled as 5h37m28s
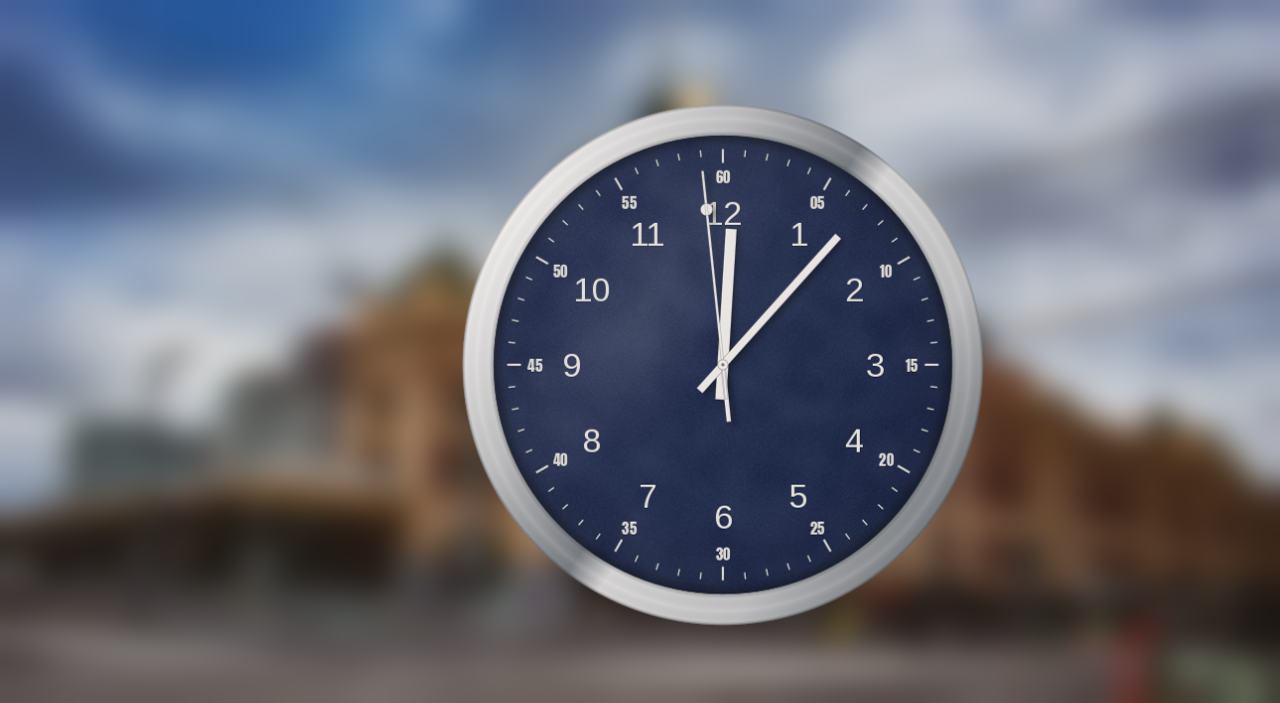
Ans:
12h06m59s
